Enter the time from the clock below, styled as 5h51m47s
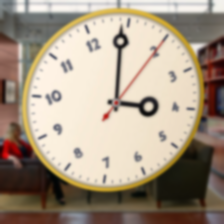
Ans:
4h04m10s
